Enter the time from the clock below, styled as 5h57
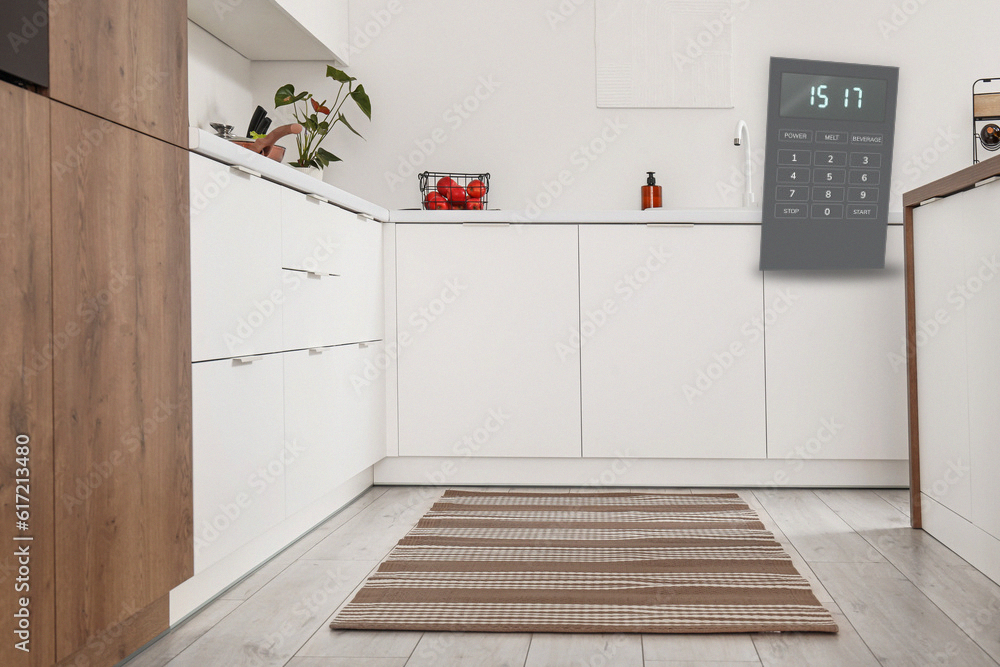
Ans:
15h17
